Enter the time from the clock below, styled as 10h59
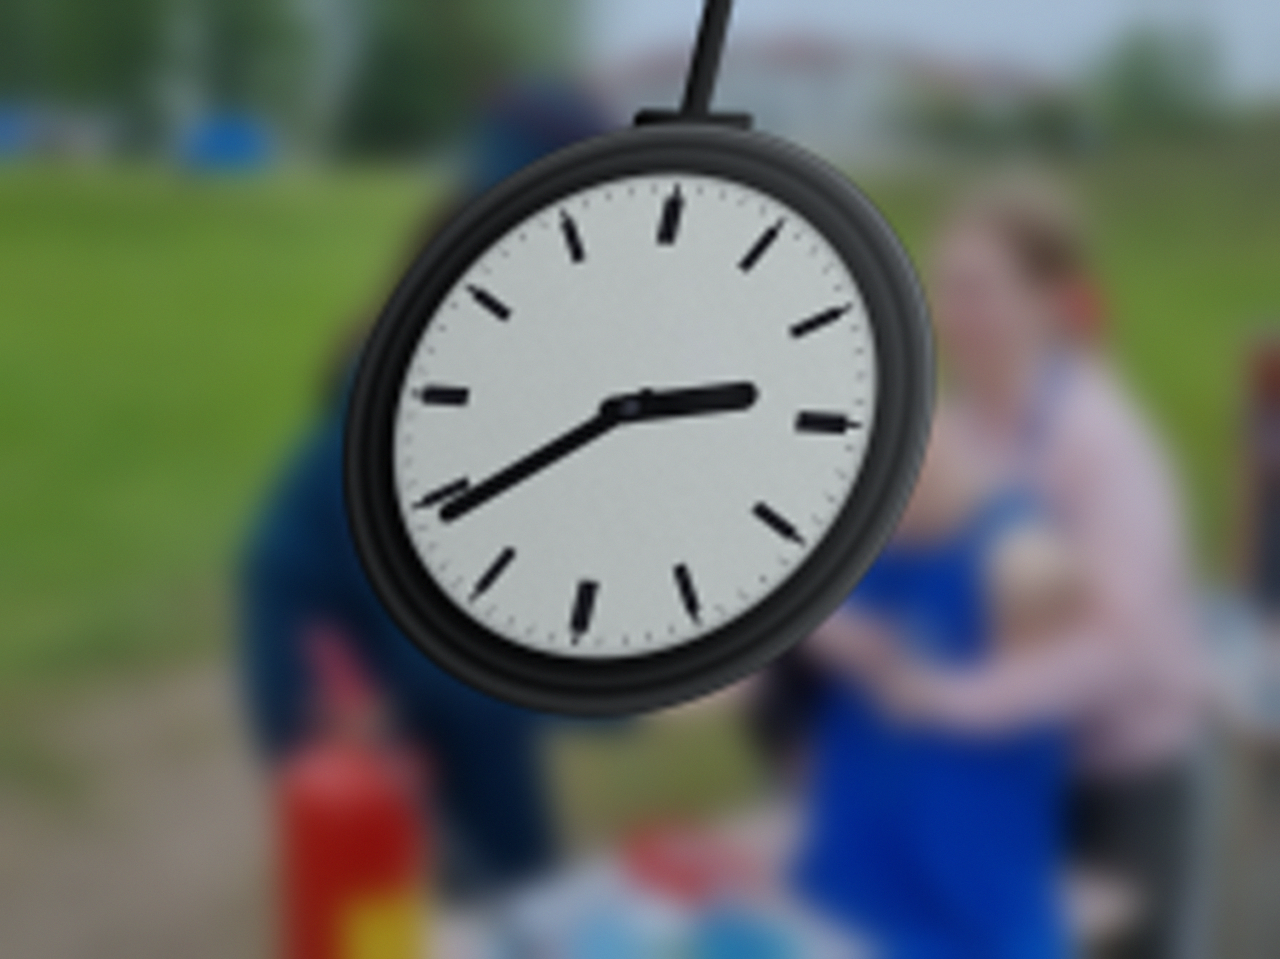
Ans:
2h39
